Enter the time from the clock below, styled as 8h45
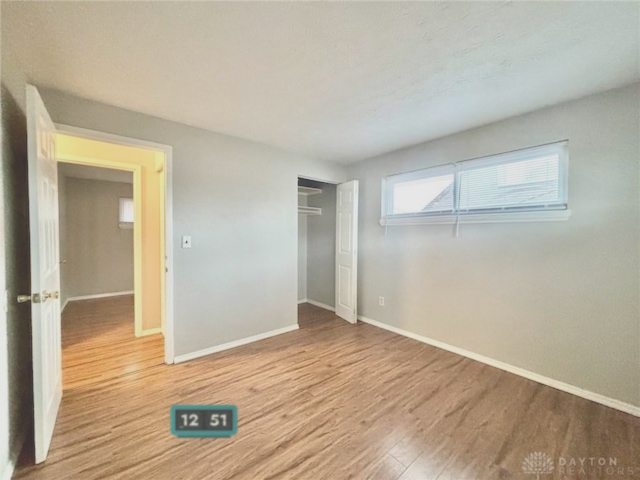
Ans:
12h51
